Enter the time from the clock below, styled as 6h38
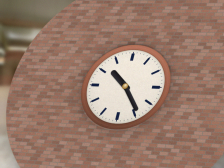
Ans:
10h24
